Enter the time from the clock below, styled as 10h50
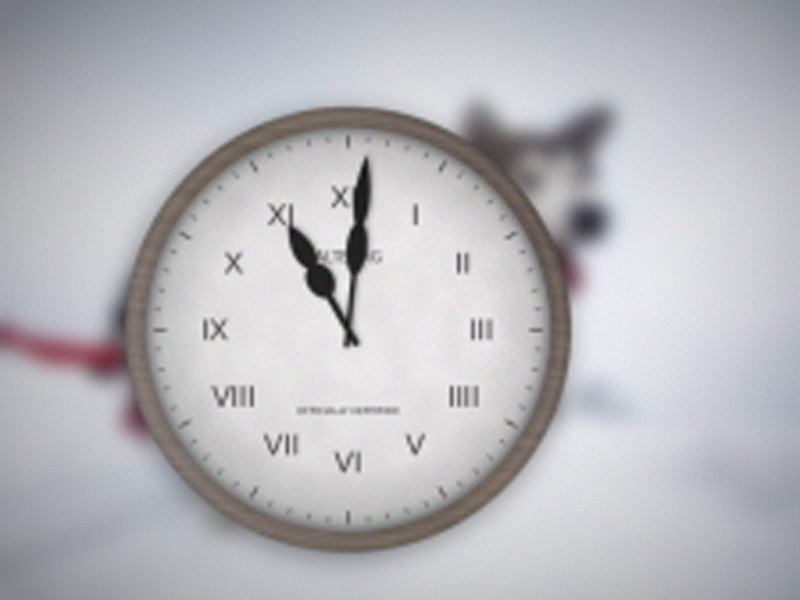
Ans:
11h01
